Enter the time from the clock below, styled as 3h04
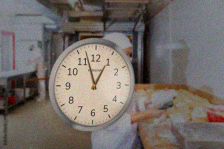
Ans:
12h57
